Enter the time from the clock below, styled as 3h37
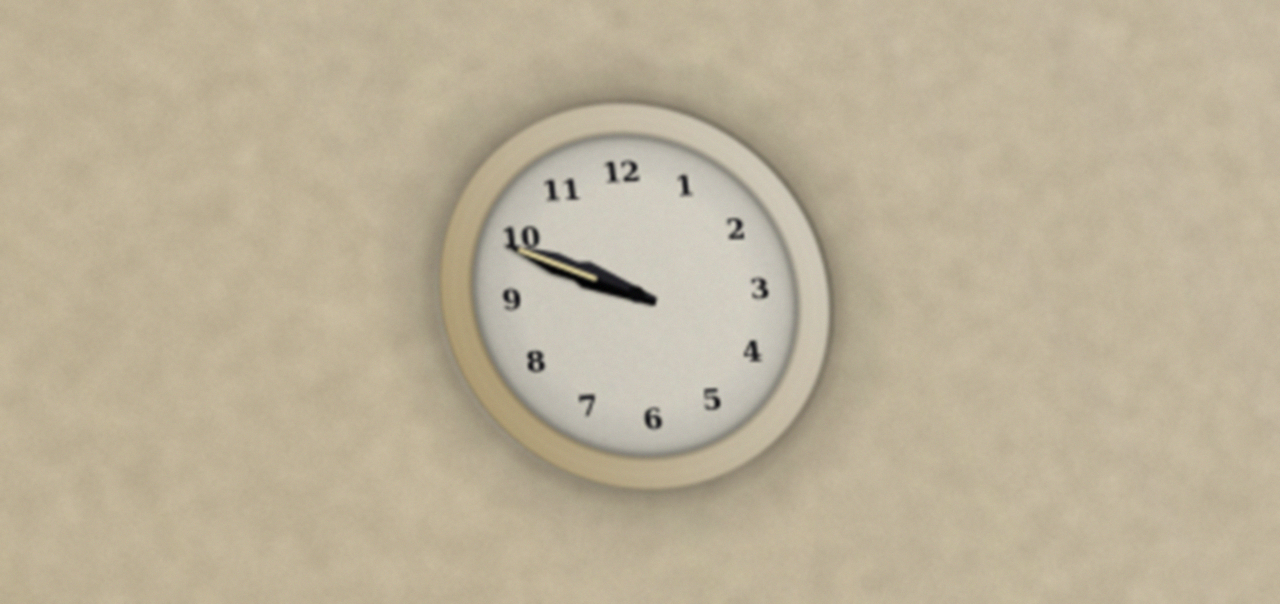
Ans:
9h49
